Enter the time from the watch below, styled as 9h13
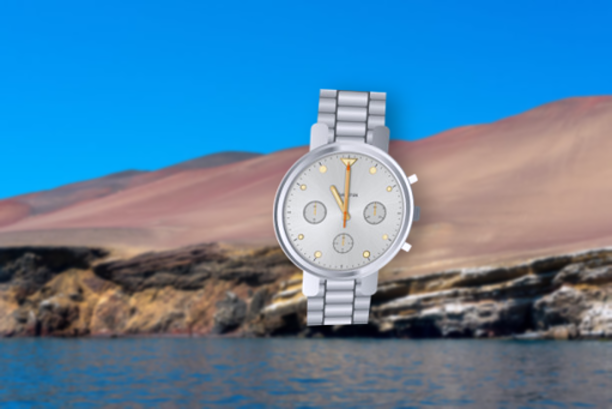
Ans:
11h00
